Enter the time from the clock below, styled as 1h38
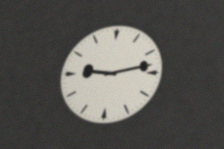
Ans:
9h13
